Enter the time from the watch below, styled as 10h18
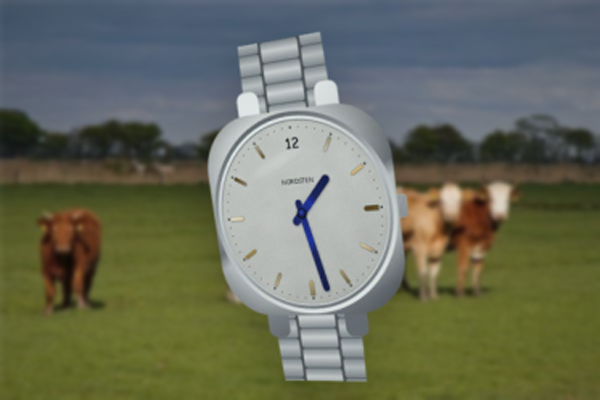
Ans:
1h28
